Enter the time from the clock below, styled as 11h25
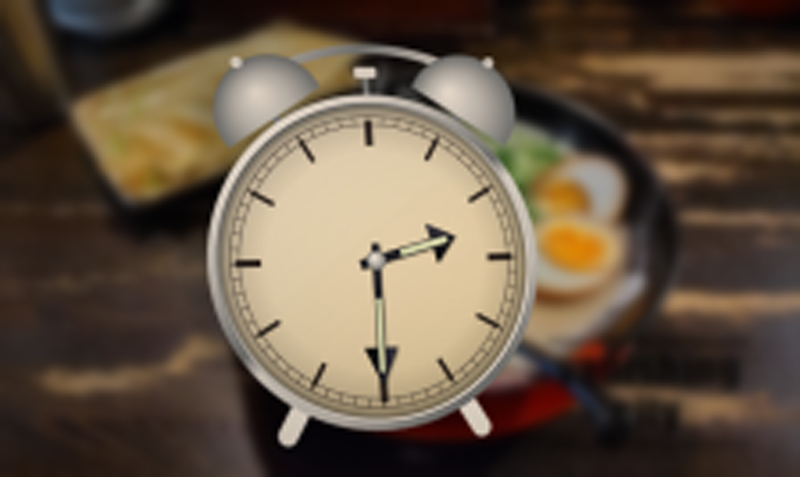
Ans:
2h30
